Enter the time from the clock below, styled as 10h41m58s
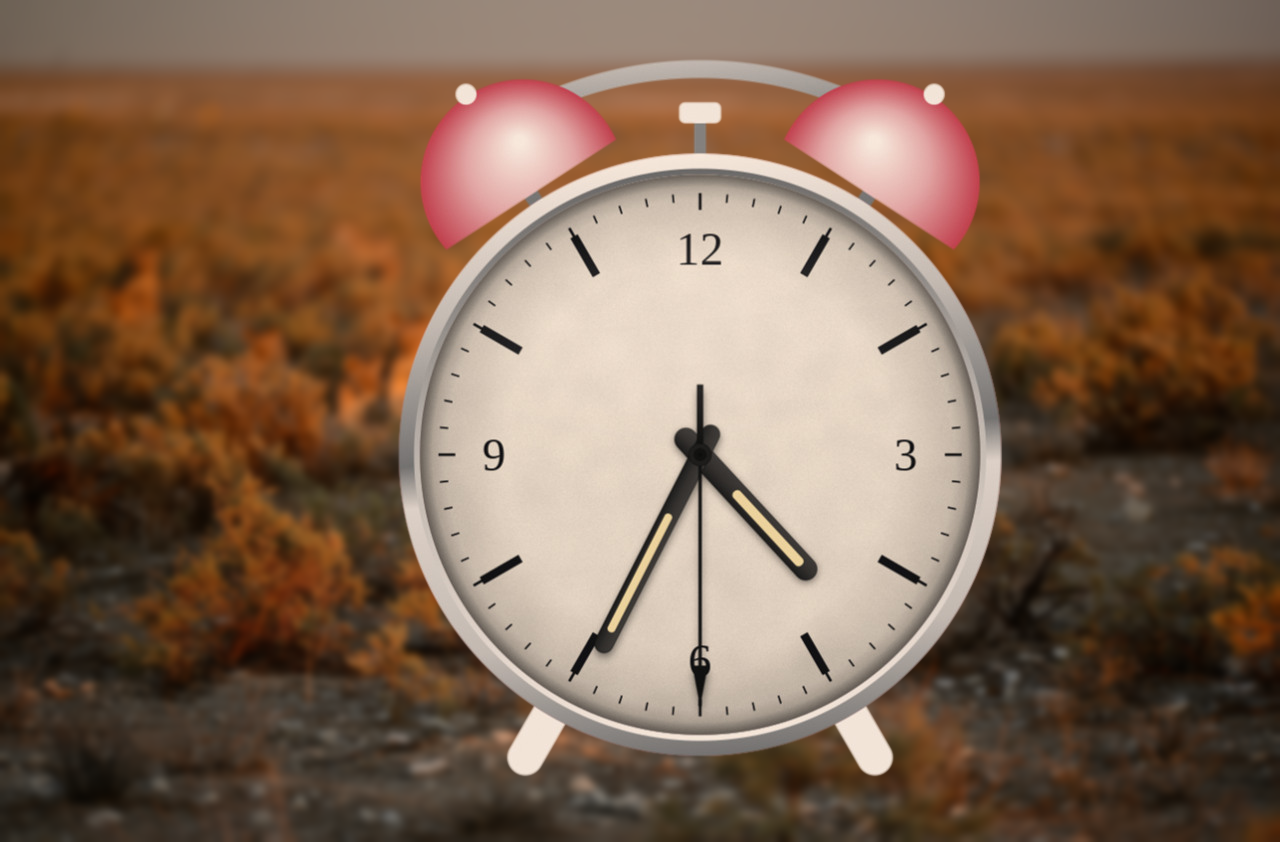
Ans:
4h34m30s
